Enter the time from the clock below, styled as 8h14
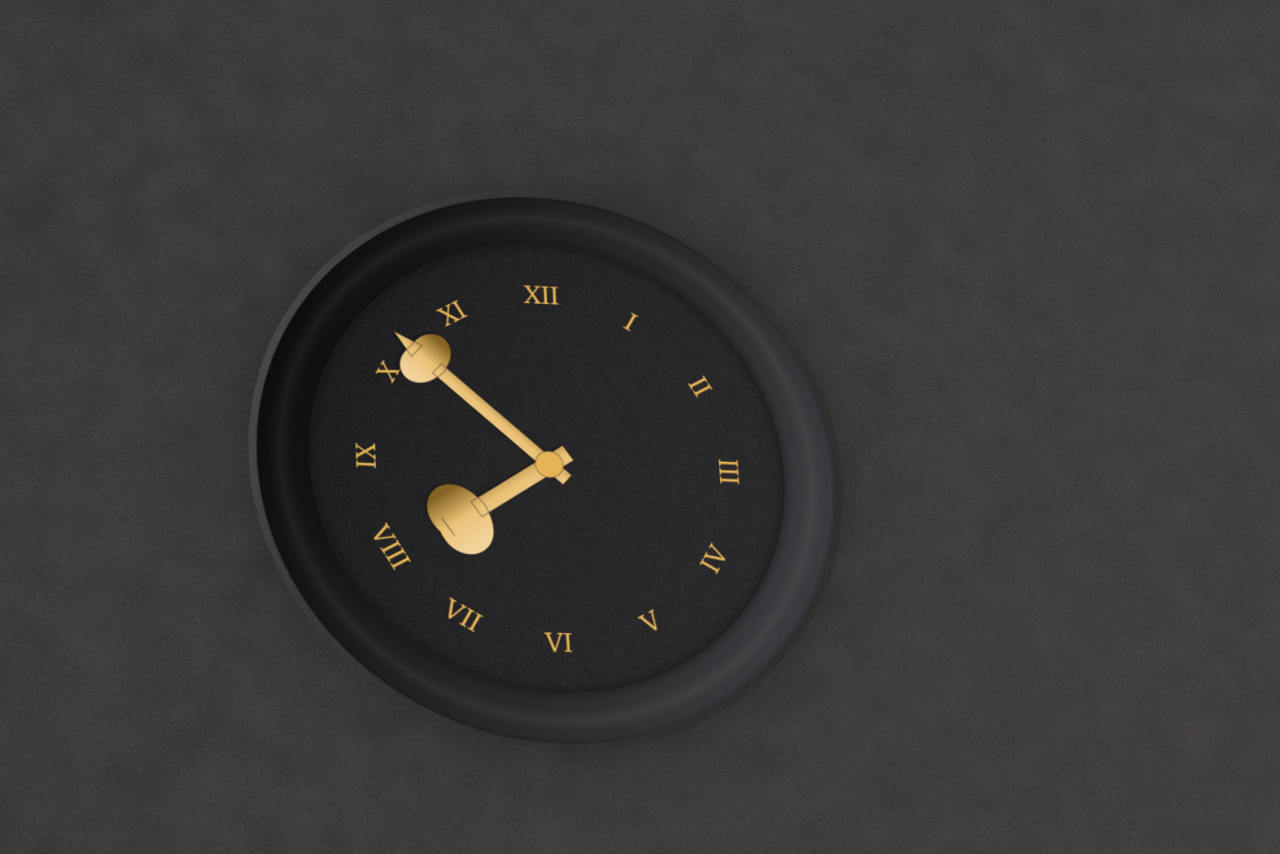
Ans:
7h52
